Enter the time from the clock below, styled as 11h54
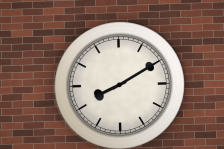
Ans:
8h10
